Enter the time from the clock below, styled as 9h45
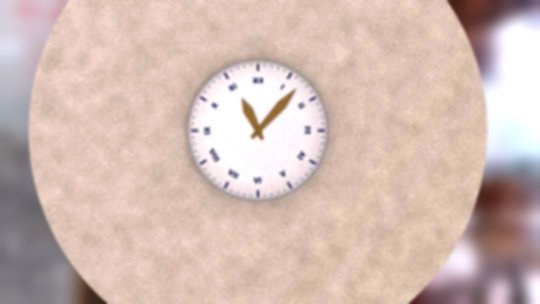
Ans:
11h07
